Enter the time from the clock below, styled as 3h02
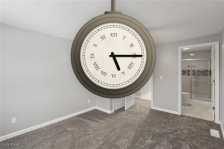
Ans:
5h15
